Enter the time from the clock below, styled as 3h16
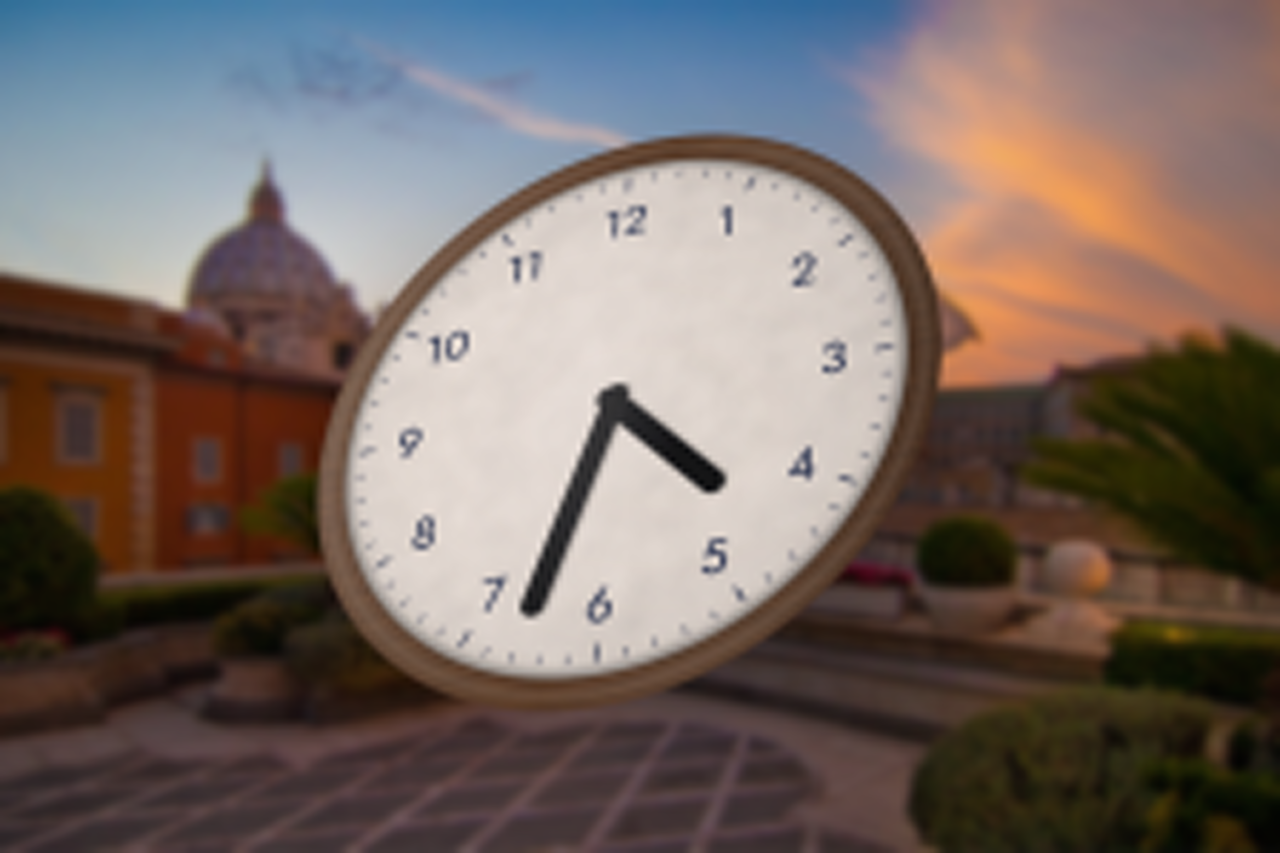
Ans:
4h33
